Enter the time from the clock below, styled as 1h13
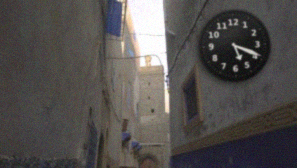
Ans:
5h19
